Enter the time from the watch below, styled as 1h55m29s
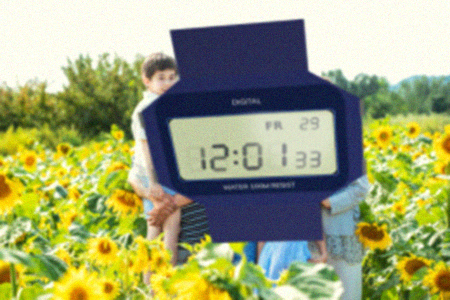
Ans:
12h01m33s
